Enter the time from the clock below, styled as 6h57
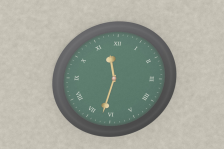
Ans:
11h32
